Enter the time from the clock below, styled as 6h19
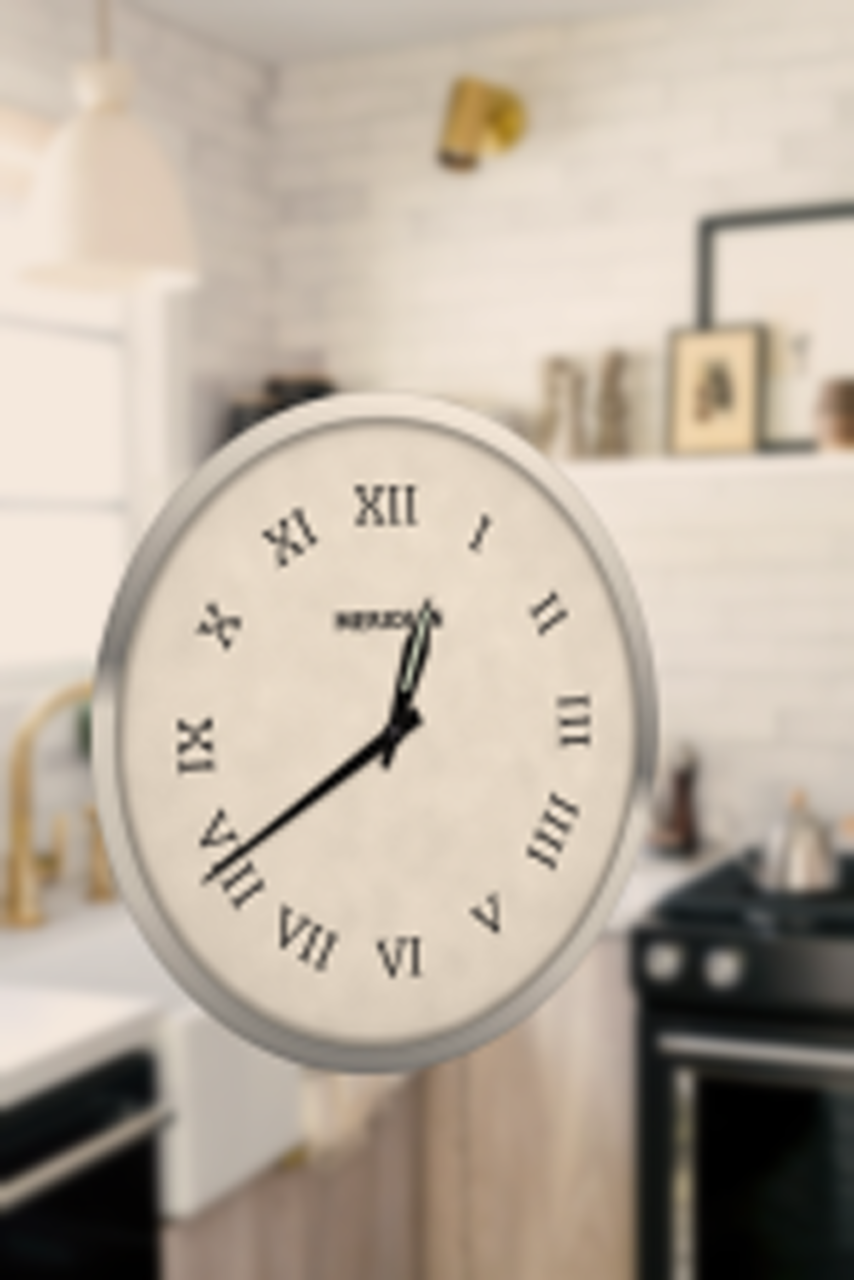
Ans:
12h40
